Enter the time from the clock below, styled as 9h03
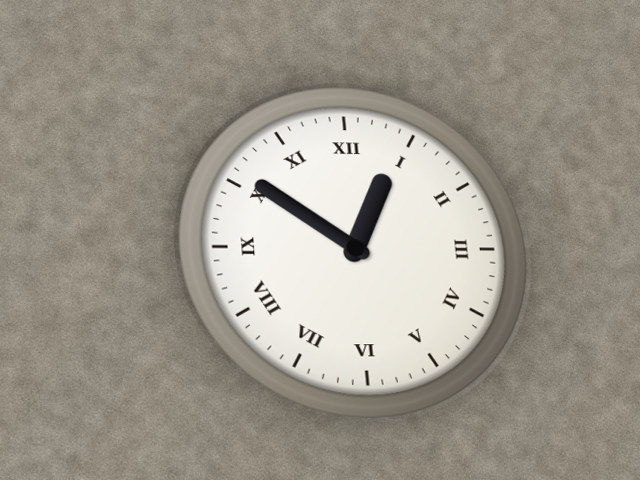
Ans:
12h51
